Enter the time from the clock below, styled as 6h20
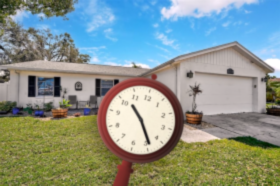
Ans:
10h24
